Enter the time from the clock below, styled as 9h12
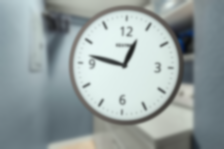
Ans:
12h47
